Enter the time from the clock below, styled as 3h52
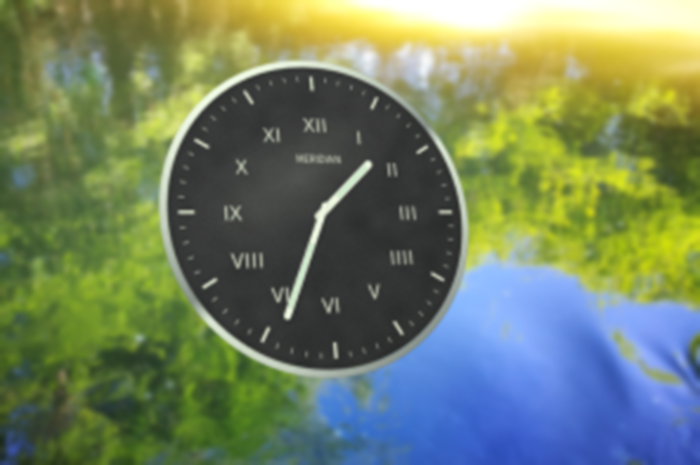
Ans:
1h34
